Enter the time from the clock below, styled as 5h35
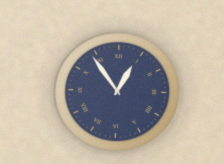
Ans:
12h54
